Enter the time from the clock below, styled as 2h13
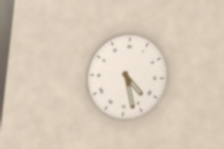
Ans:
4h27
